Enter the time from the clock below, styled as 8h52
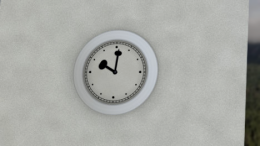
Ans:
10h01
